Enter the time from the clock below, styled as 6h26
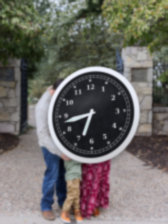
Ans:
6h43
